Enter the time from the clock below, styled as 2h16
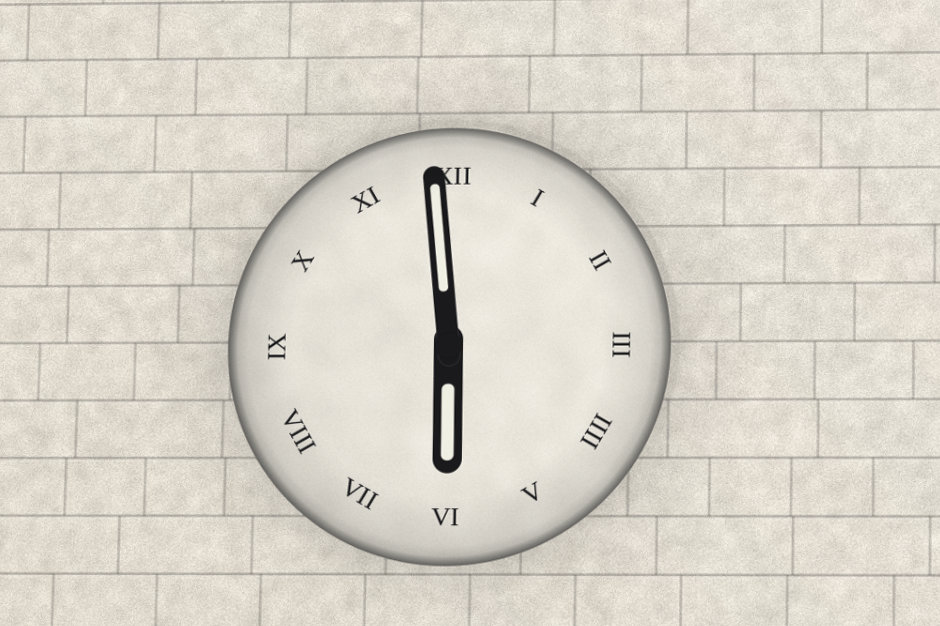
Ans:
5h59
